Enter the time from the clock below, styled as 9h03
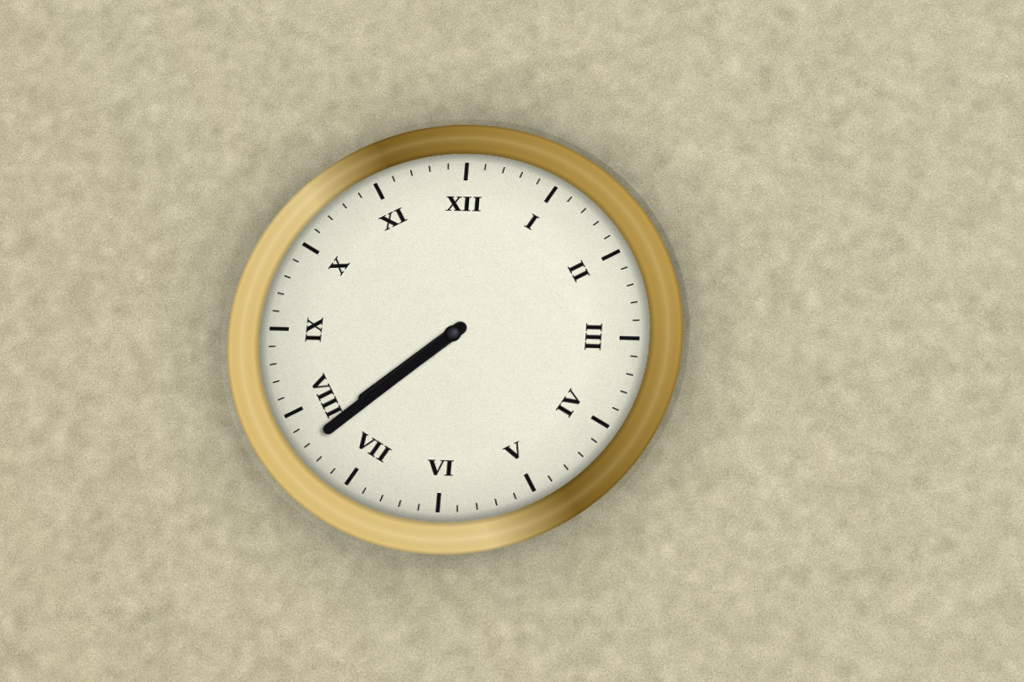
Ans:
7h38
